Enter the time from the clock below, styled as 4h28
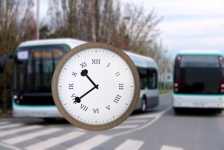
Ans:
10h39
